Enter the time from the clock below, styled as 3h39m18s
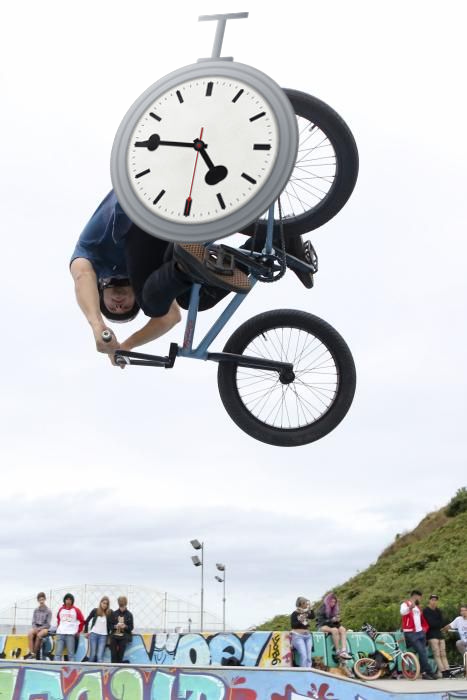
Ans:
4h45m30s
